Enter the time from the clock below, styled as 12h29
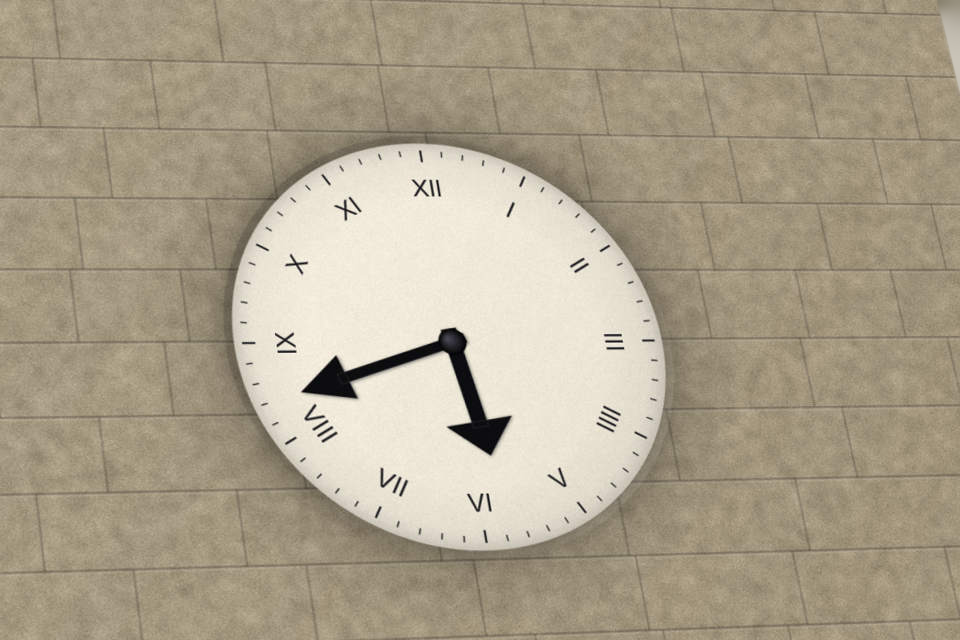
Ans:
5h42
